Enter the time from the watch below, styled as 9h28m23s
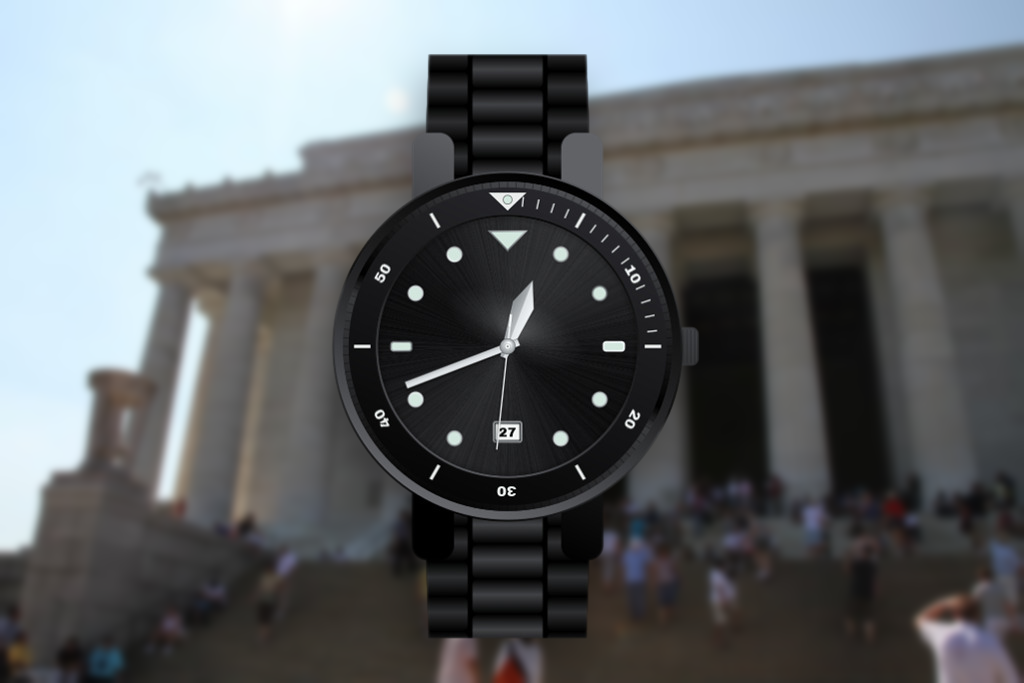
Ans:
12h41m31s
